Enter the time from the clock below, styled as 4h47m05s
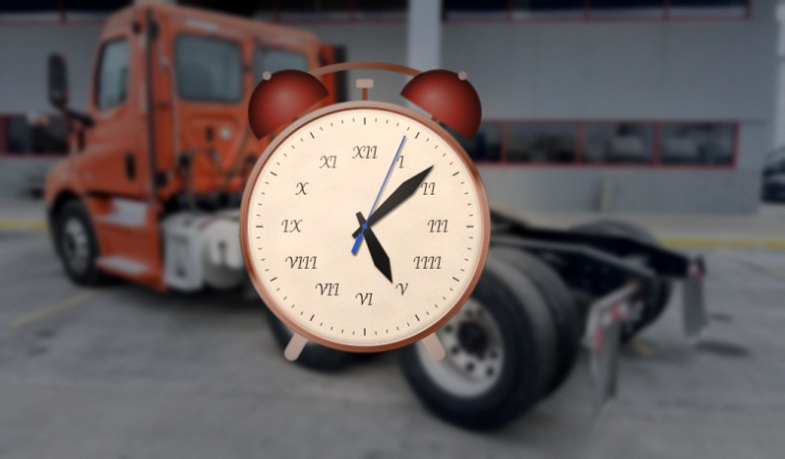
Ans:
5h08m04s
